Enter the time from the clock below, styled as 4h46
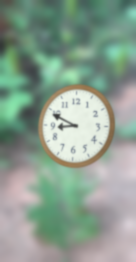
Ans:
8h49
